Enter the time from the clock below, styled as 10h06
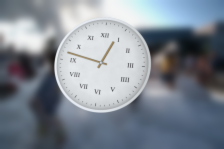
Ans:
12h47
